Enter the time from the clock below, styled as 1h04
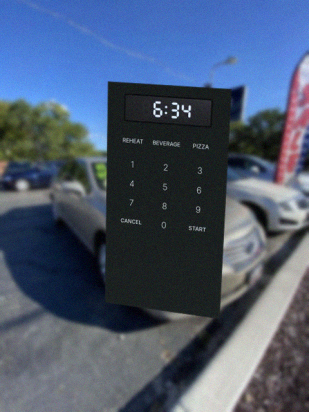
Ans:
6h34
